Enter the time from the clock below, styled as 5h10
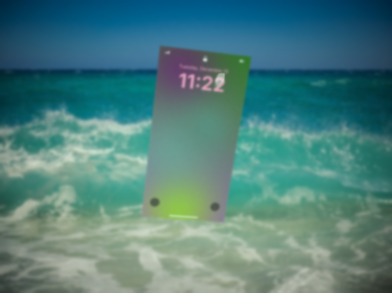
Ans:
11h22
